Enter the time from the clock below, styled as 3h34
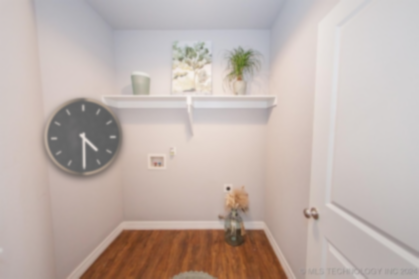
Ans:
4h30
